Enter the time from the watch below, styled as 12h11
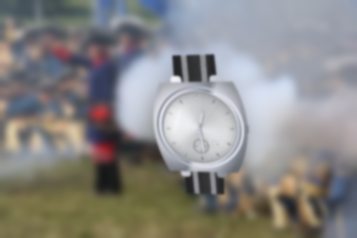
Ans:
12h29
